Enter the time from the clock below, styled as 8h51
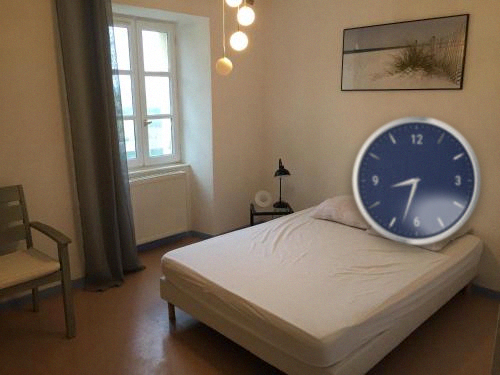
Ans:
8h33
